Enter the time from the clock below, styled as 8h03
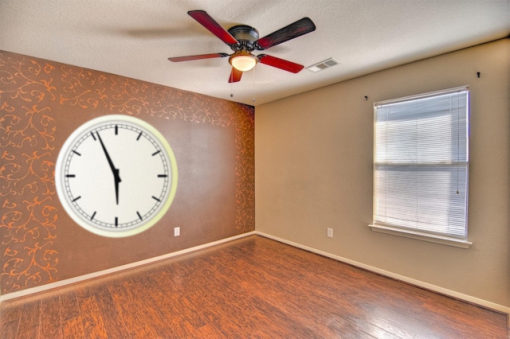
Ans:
5h56
